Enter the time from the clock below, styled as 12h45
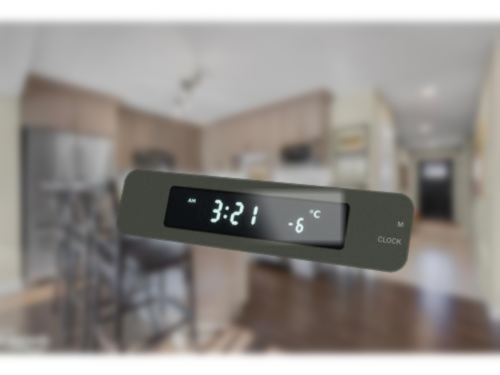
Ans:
3h21
